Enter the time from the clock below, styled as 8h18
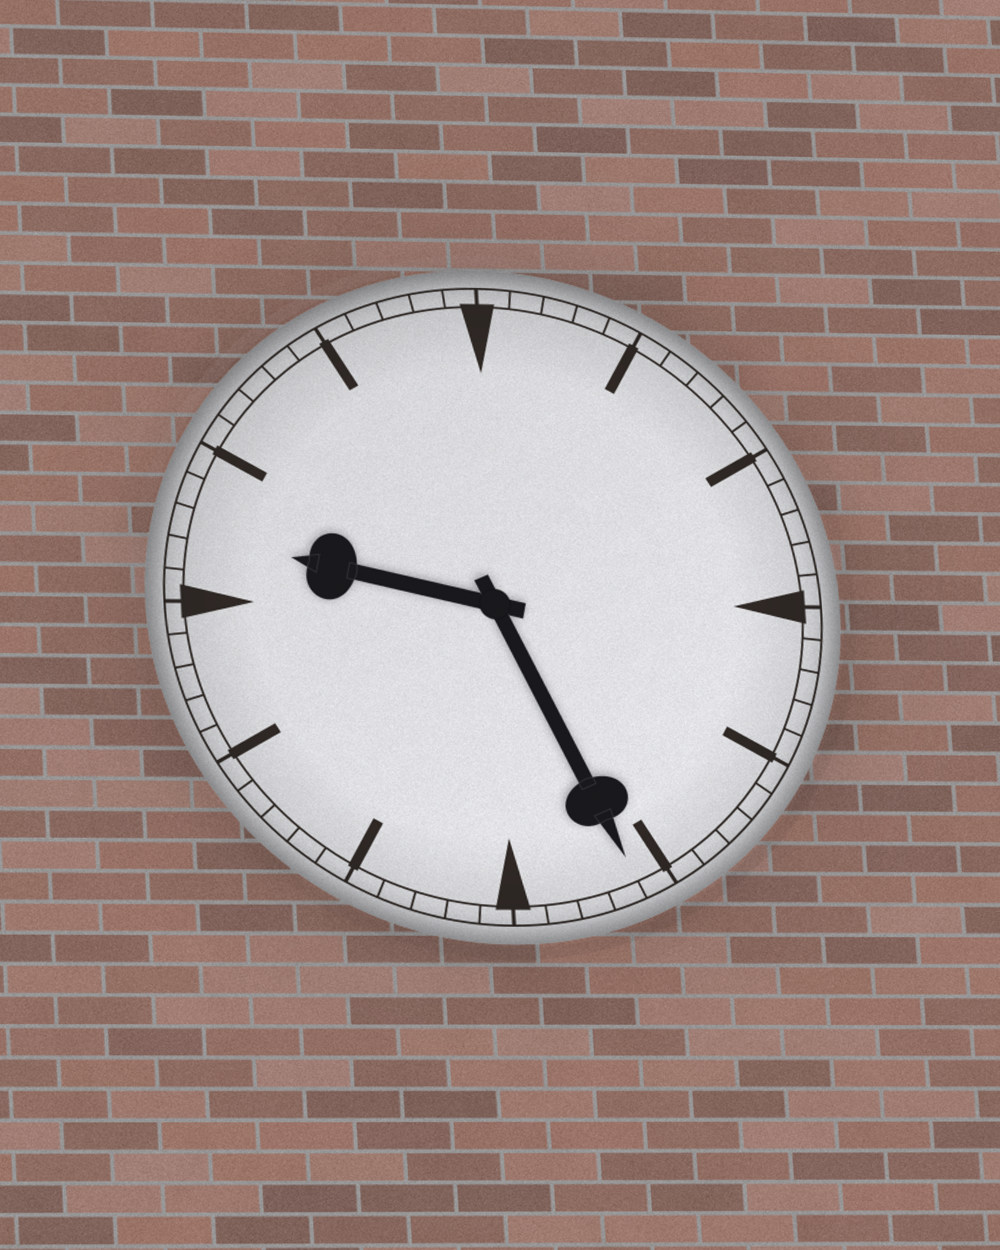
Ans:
9h26
